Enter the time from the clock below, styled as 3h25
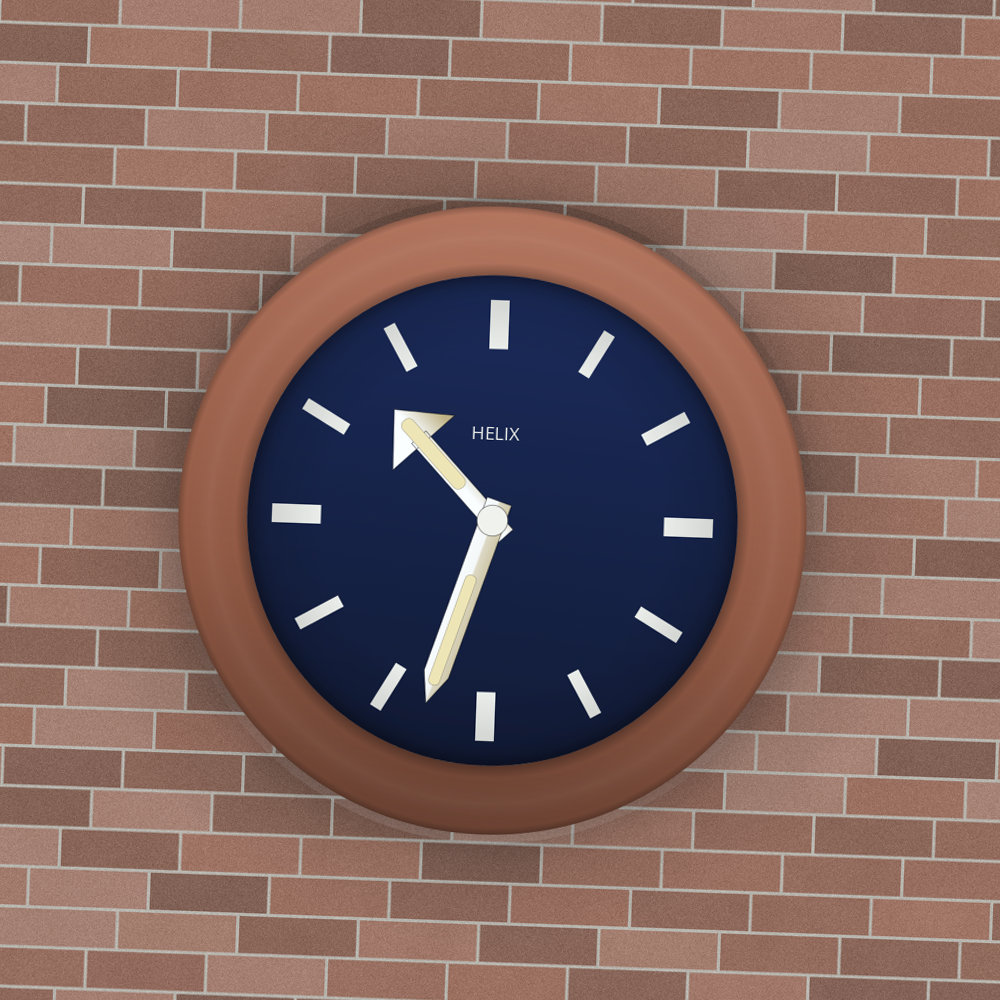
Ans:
10h33
